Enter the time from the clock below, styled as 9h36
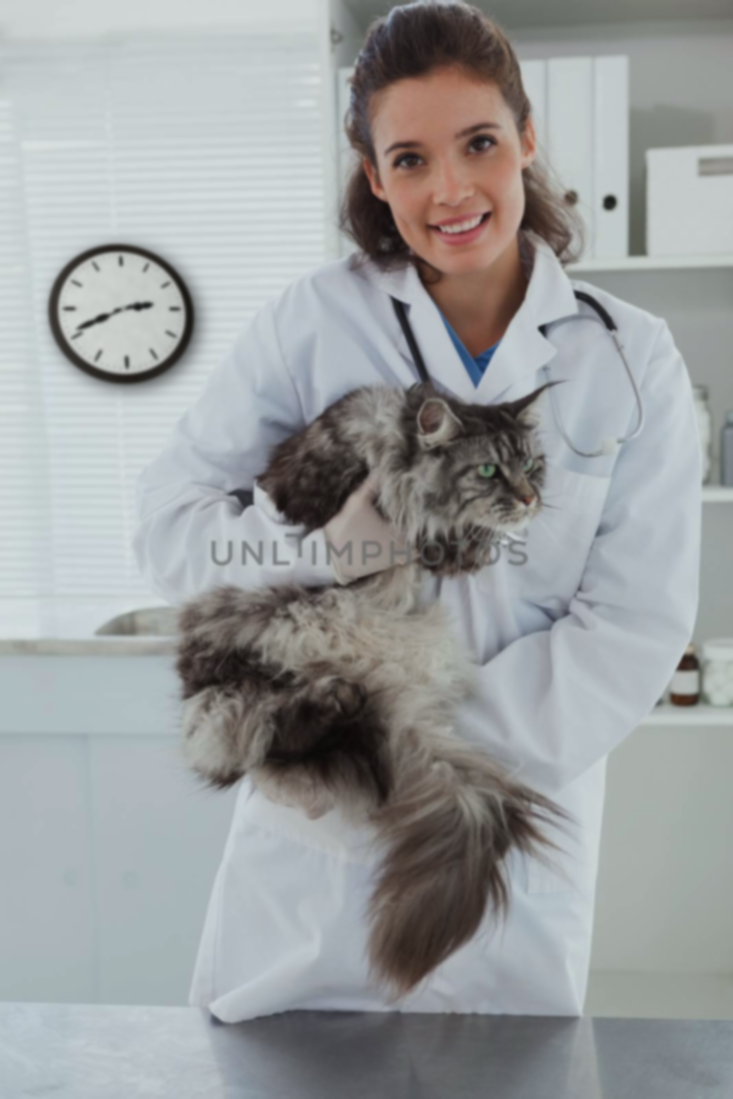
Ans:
2h41
